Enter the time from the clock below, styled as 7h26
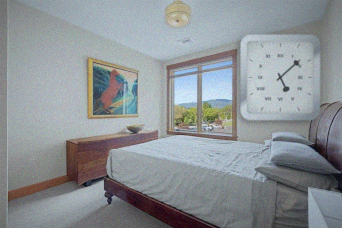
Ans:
5h08
